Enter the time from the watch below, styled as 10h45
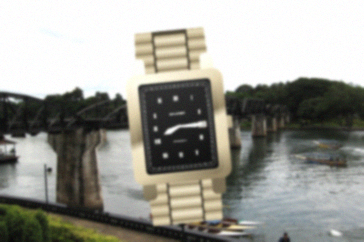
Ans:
8h15
